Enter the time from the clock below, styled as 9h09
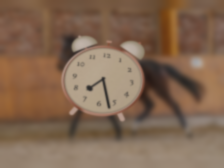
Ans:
7h27
